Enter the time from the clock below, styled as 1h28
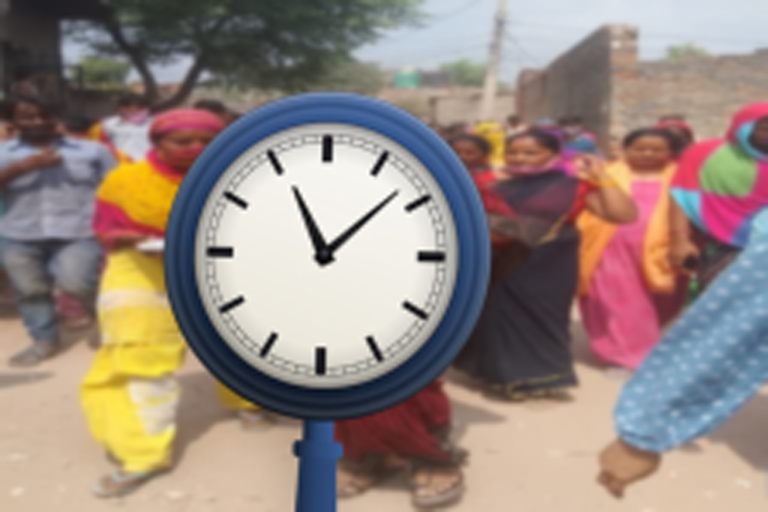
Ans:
11h08
